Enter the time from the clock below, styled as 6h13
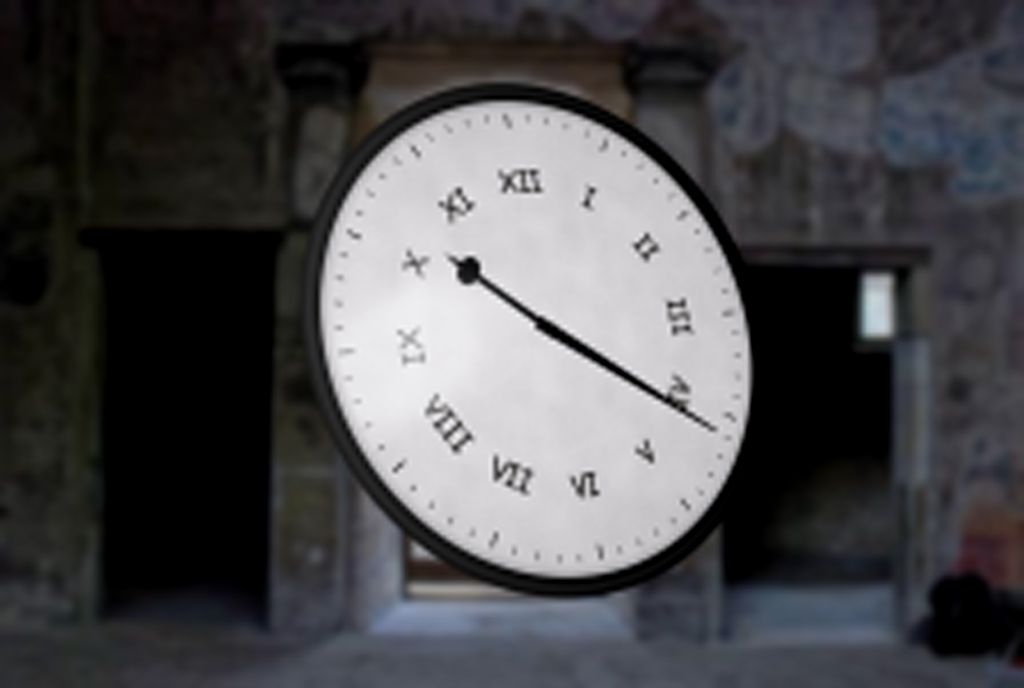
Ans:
10h21
